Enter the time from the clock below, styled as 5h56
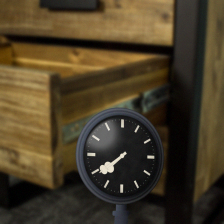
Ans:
7h39
